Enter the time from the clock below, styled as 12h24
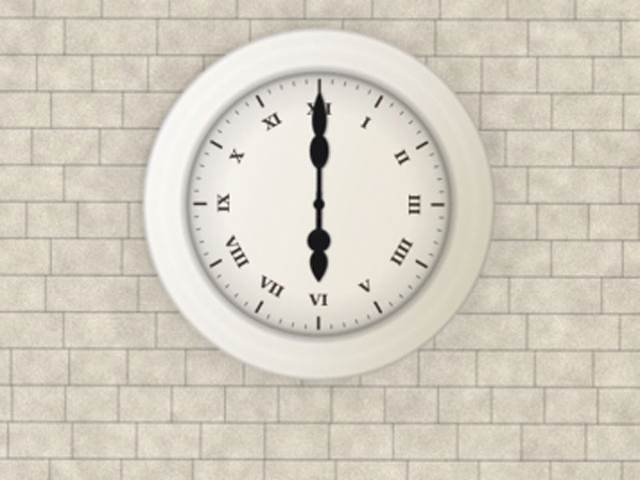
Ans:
6h00
